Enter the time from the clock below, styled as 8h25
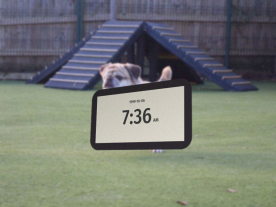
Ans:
7h36
